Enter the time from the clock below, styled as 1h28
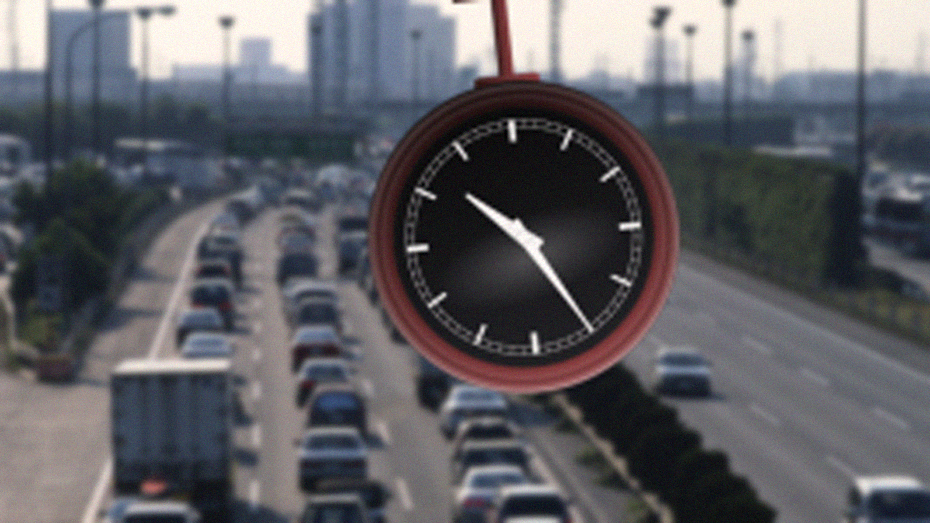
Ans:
10h25
